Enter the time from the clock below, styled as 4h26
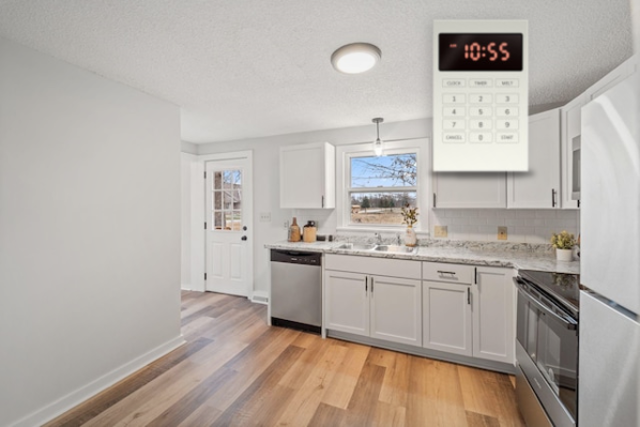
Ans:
10h55
